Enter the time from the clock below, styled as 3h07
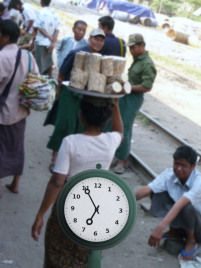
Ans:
6h55
